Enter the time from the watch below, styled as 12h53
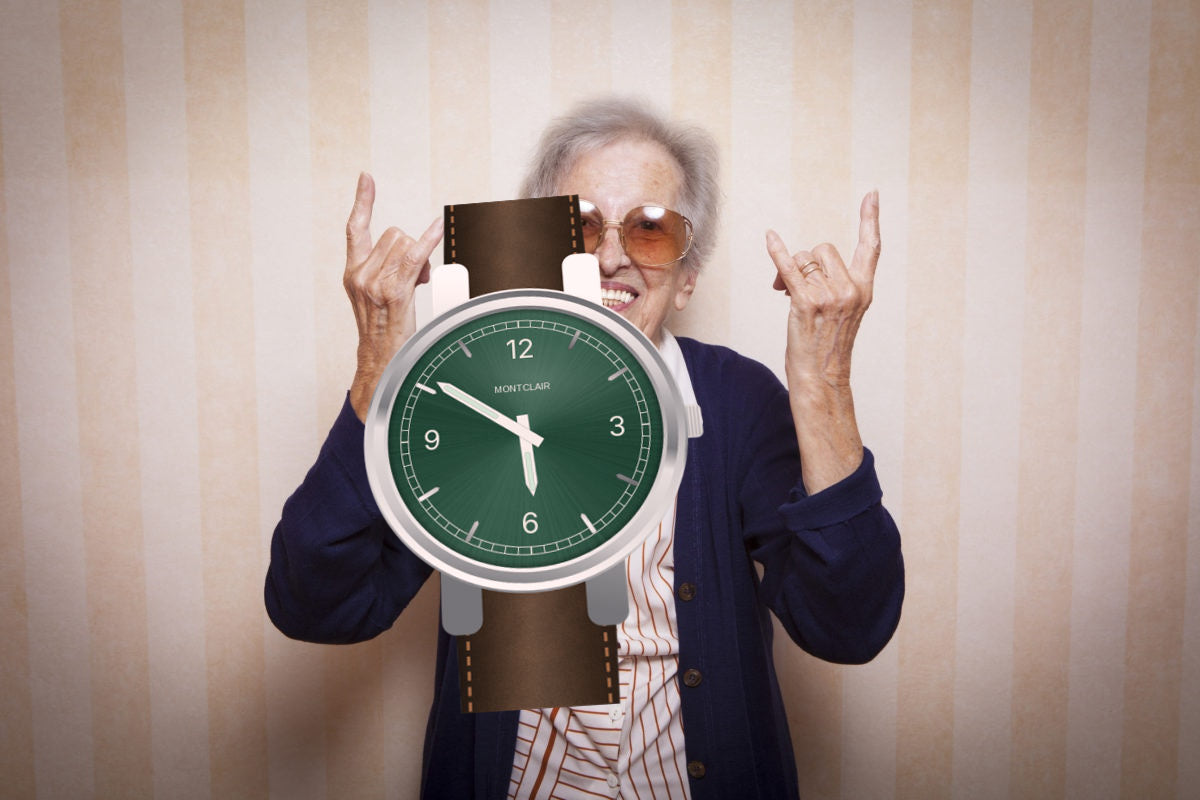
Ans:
5h51
